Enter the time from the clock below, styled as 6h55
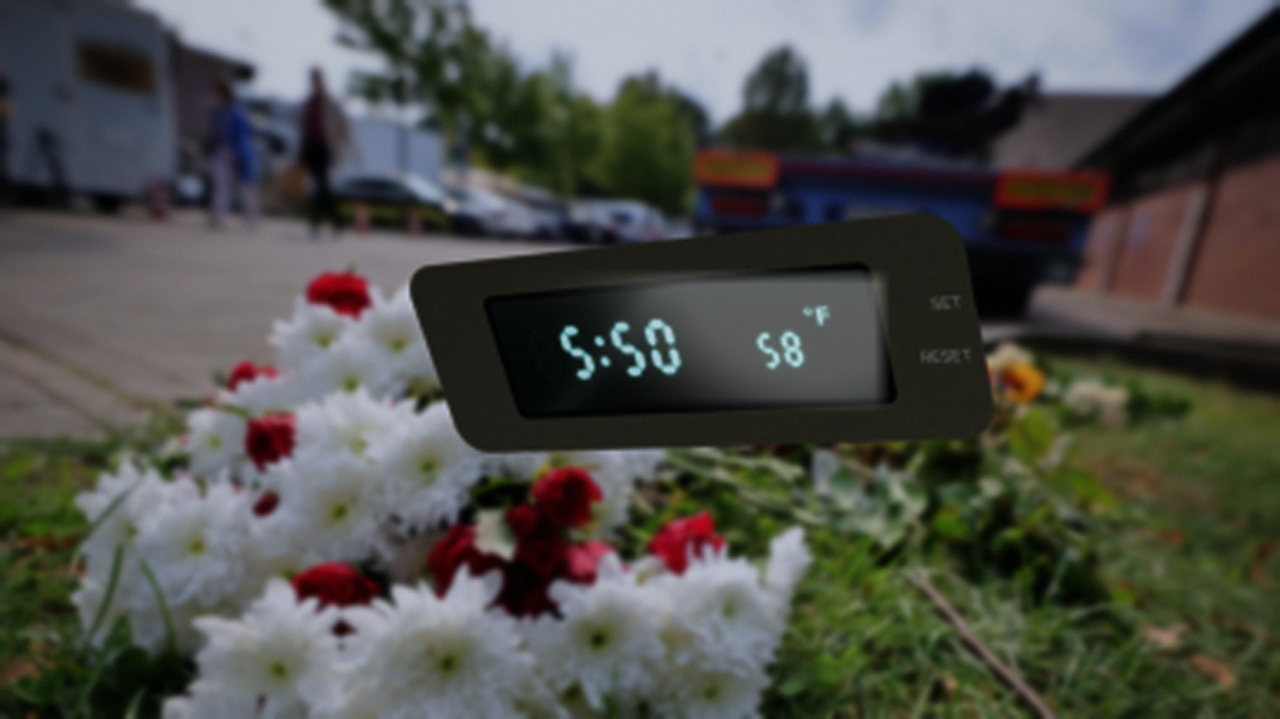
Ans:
5h50
